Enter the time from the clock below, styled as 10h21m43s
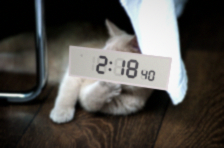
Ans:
2h18m40s
